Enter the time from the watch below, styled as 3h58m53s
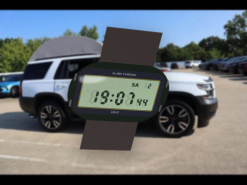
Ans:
19h07m44s
